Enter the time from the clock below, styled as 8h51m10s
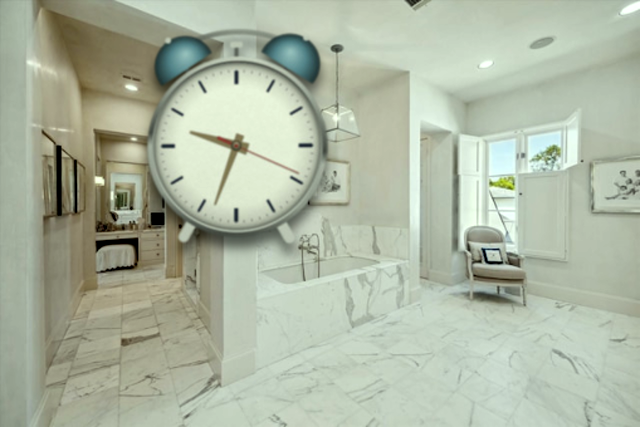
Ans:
9h33m19s
